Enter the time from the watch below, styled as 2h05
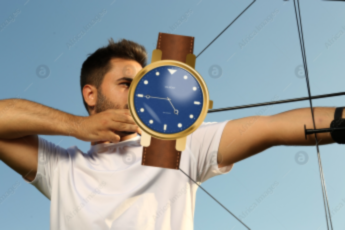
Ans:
4h45
